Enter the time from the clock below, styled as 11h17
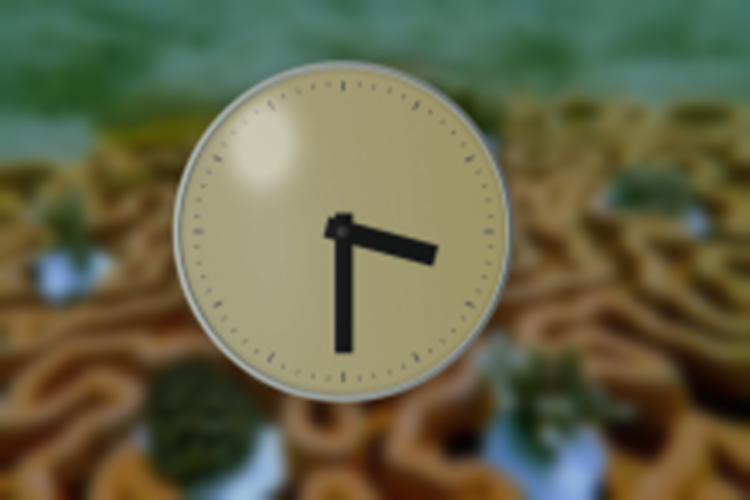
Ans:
3h30
